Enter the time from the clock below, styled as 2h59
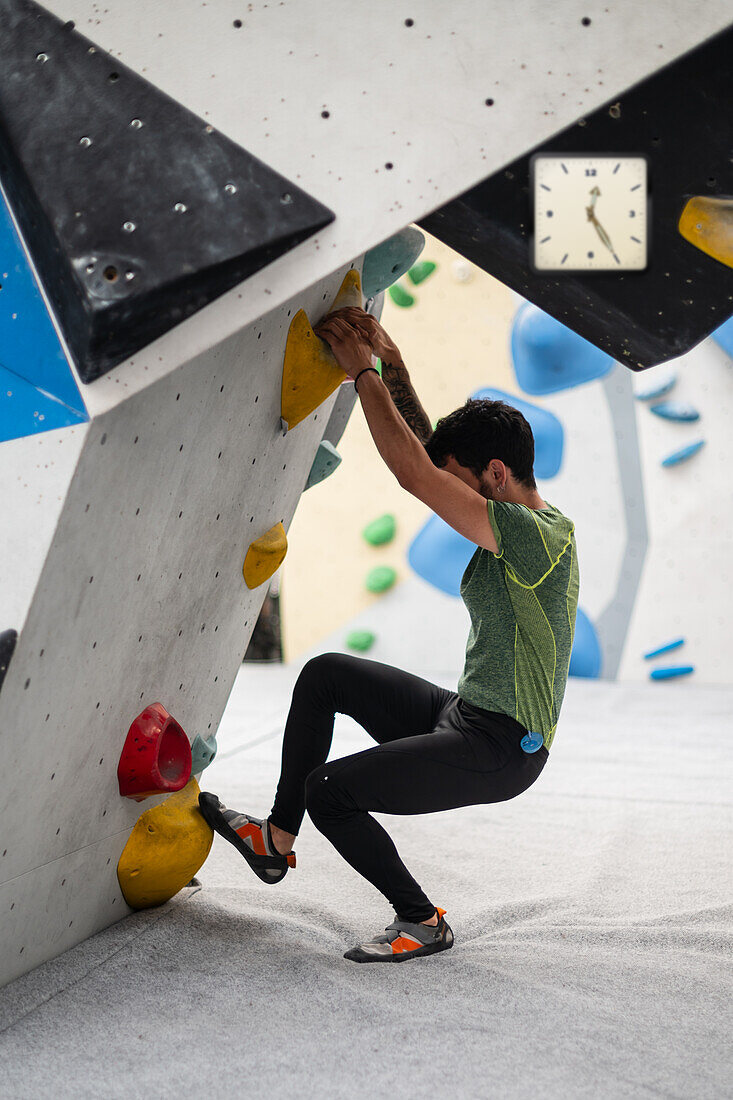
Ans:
12h25
